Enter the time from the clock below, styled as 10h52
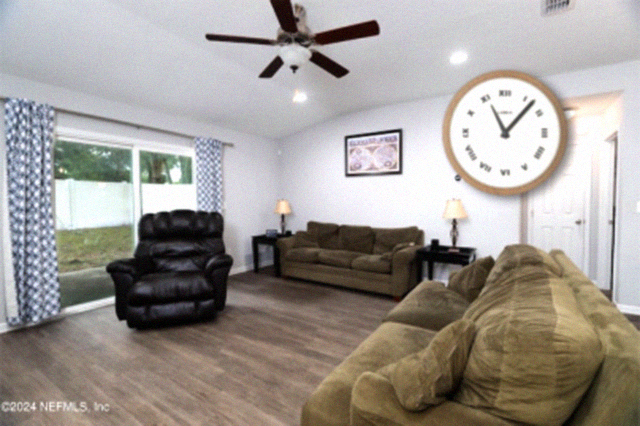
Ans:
11h07
